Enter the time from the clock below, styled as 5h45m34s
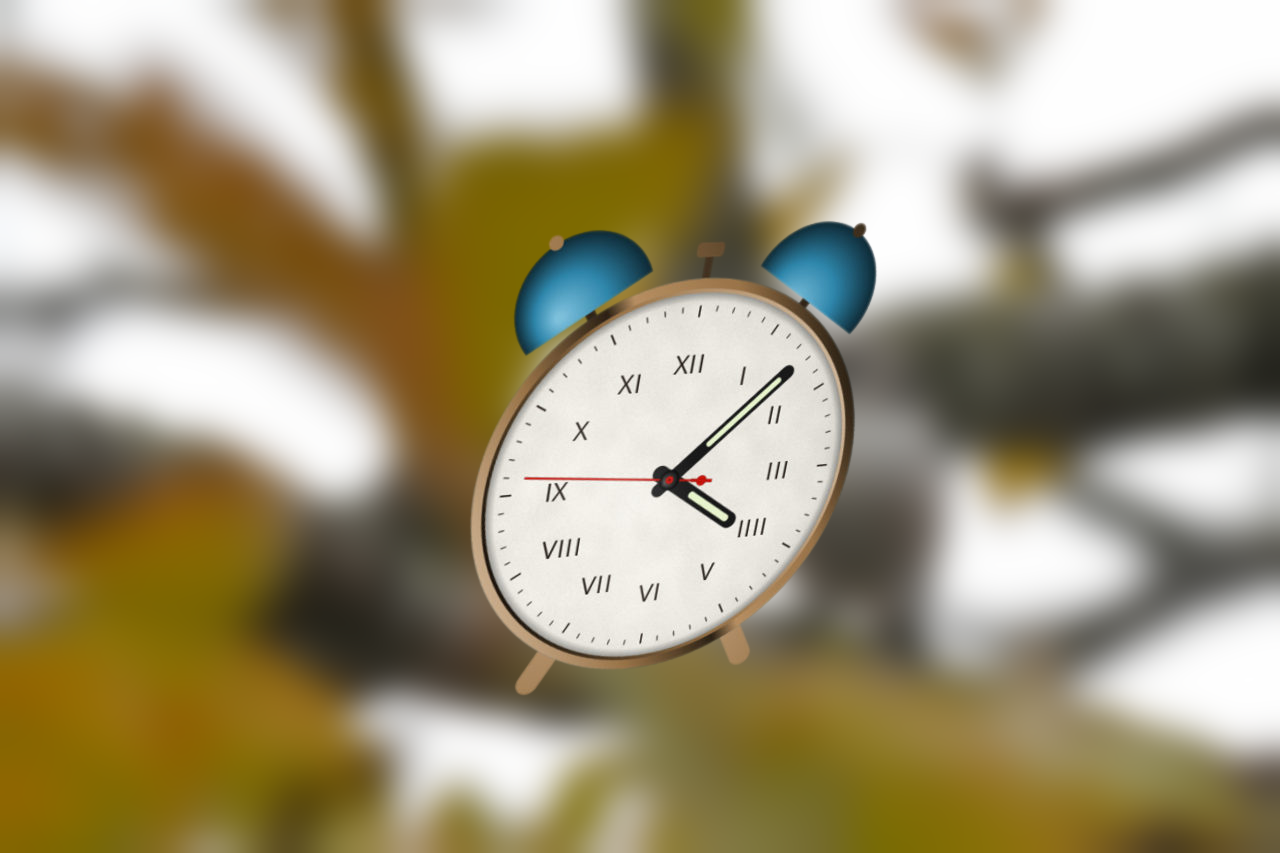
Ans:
4h07m46s
